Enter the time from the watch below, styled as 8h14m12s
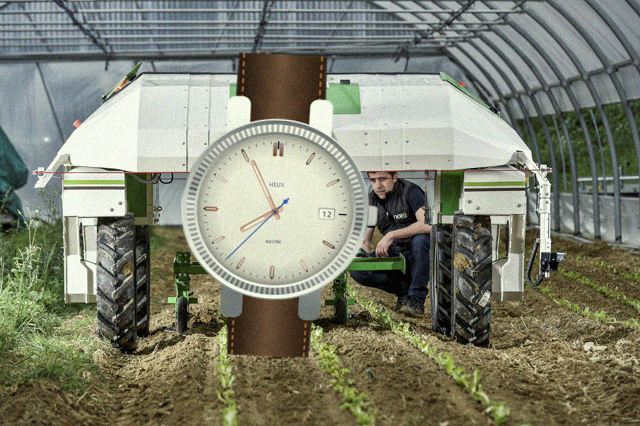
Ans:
7h55m37s
